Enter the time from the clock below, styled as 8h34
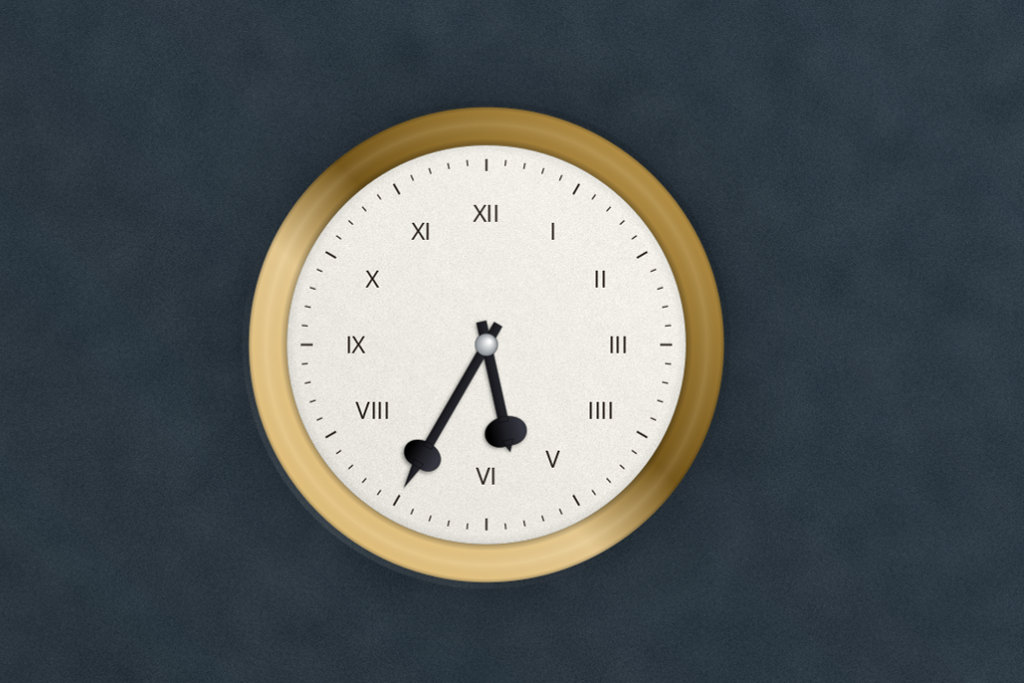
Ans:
5h35
